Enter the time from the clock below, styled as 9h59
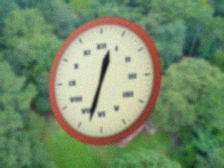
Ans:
12h33
